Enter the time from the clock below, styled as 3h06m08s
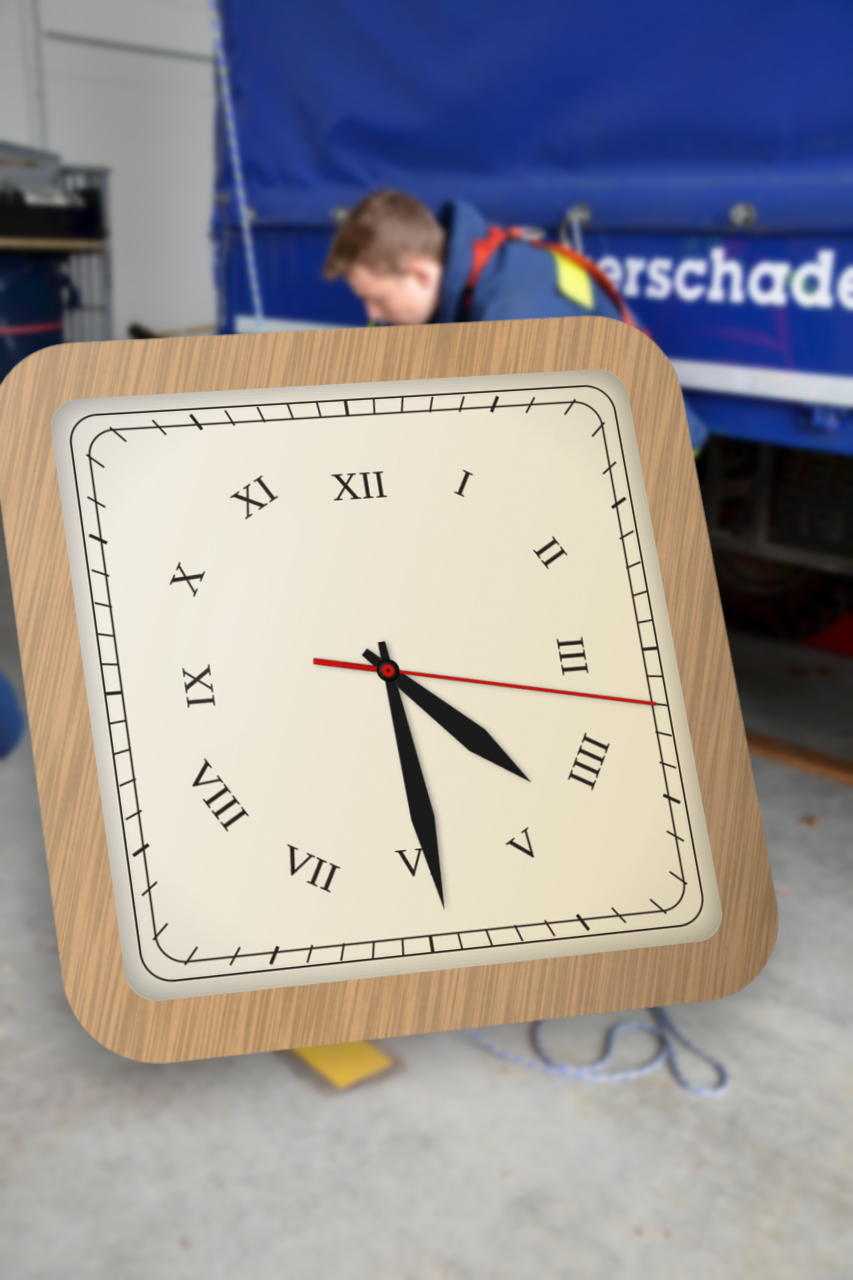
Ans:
4h29m17s
